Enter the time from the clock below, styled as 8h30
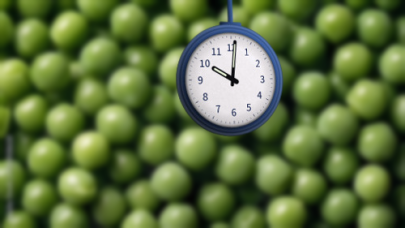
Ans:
10h01
